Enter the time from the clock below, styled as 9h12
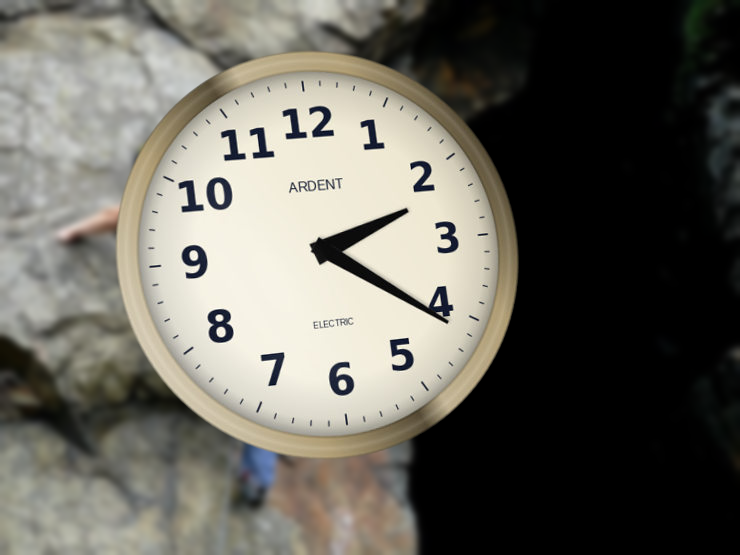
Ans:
2h21
